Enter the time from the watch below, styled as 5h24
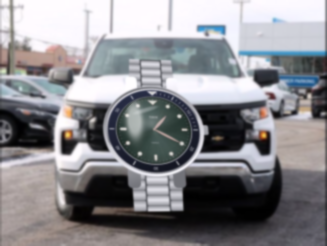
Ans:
1h20
